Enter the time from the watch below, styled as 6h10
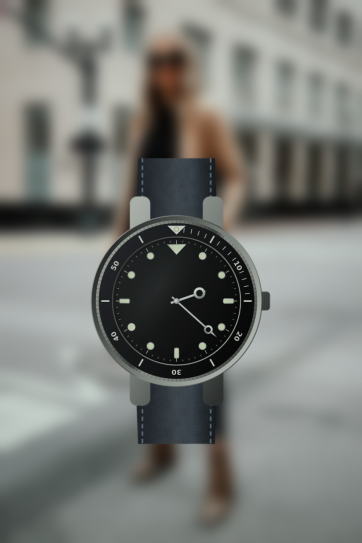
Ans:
2h22
